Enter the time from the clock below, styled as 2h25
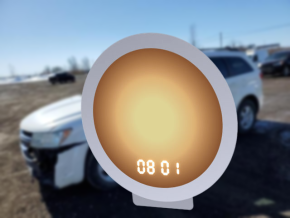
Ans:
8h01
